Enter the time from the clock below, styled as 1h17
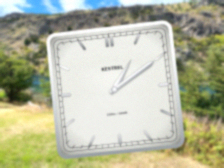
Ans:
1h10
